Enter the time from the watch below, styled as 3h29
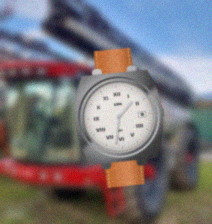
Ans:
1h32
